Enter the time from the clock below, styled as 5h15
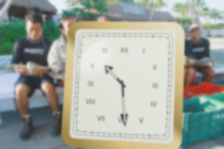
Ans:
10h29
